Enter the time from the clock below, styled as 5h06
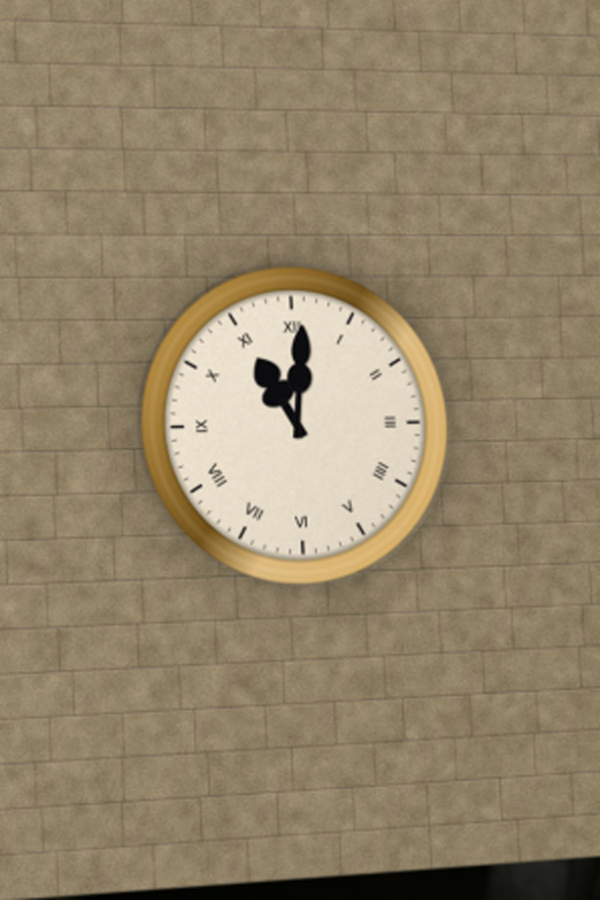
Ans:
11h01
